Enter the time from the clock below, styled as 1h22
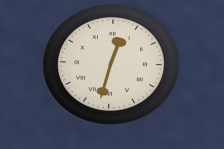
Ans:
12h32
